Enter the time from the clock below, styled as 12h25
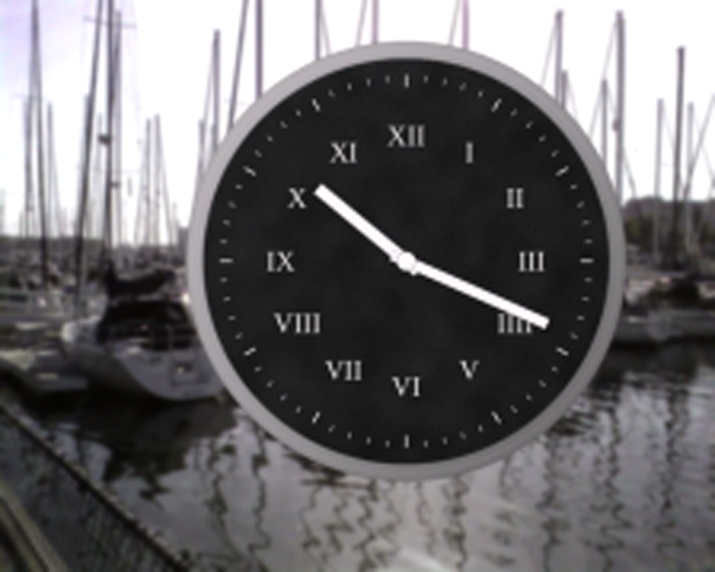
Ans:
10h19
